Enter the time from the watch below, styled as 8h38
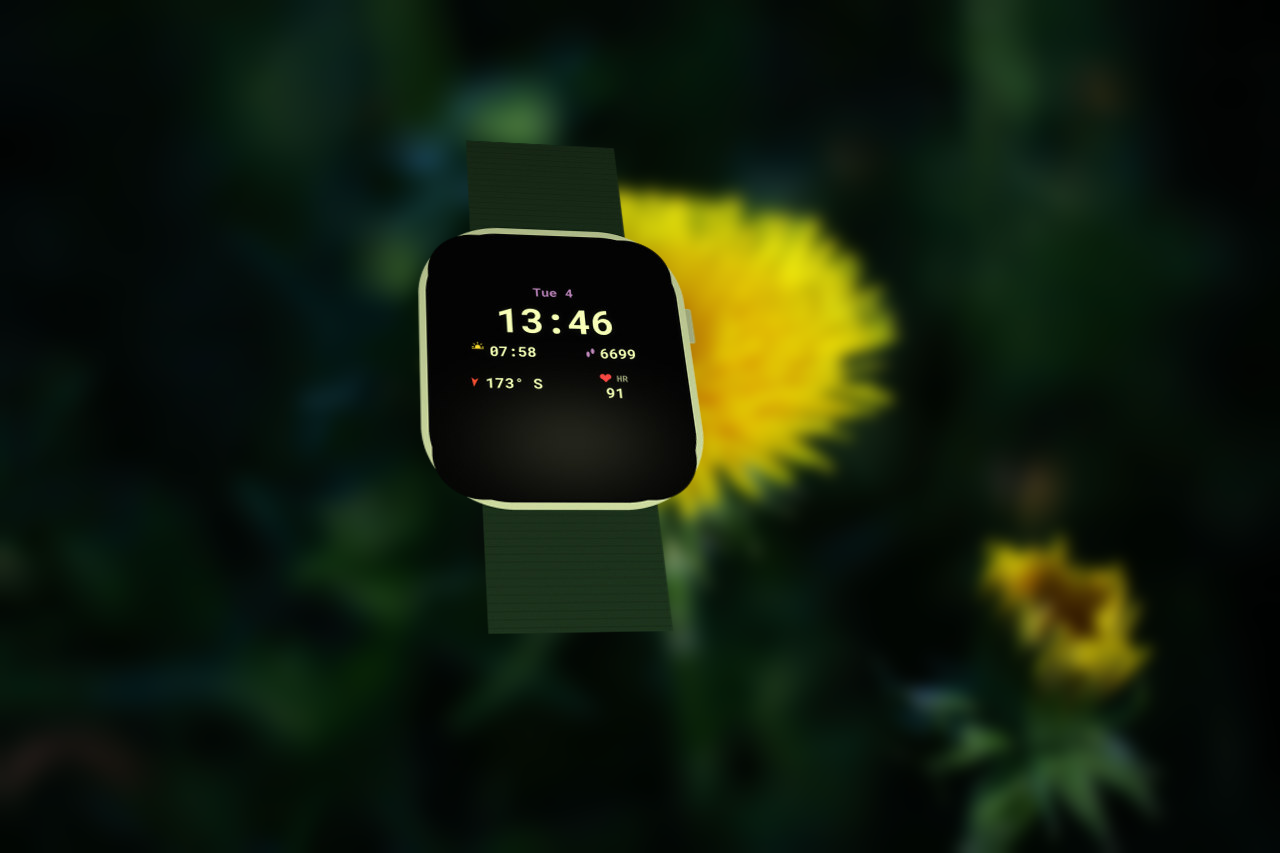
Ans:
13h46
